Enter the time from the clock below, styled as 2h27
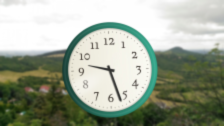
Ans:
9h27
